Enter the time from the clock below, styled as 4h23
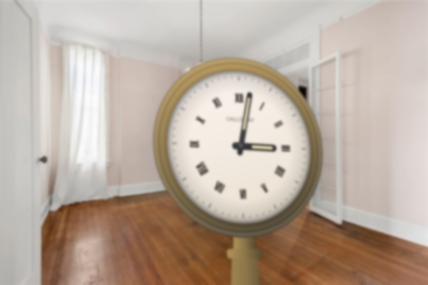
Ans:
3h02
